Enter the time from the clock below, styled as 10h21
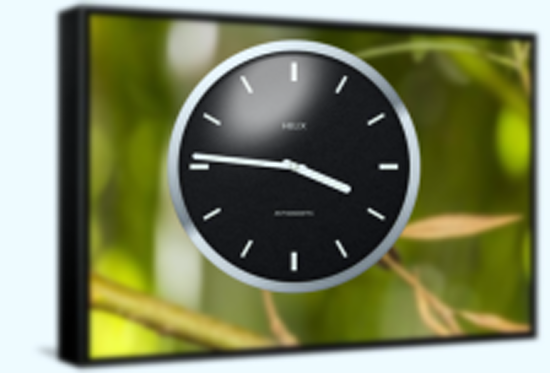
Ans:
3h46
